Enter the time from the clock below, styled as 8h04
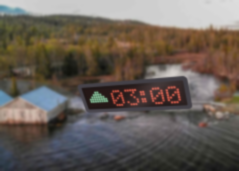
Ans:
3h00
